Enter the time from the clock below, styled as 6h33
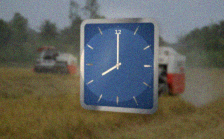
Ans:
8h00
